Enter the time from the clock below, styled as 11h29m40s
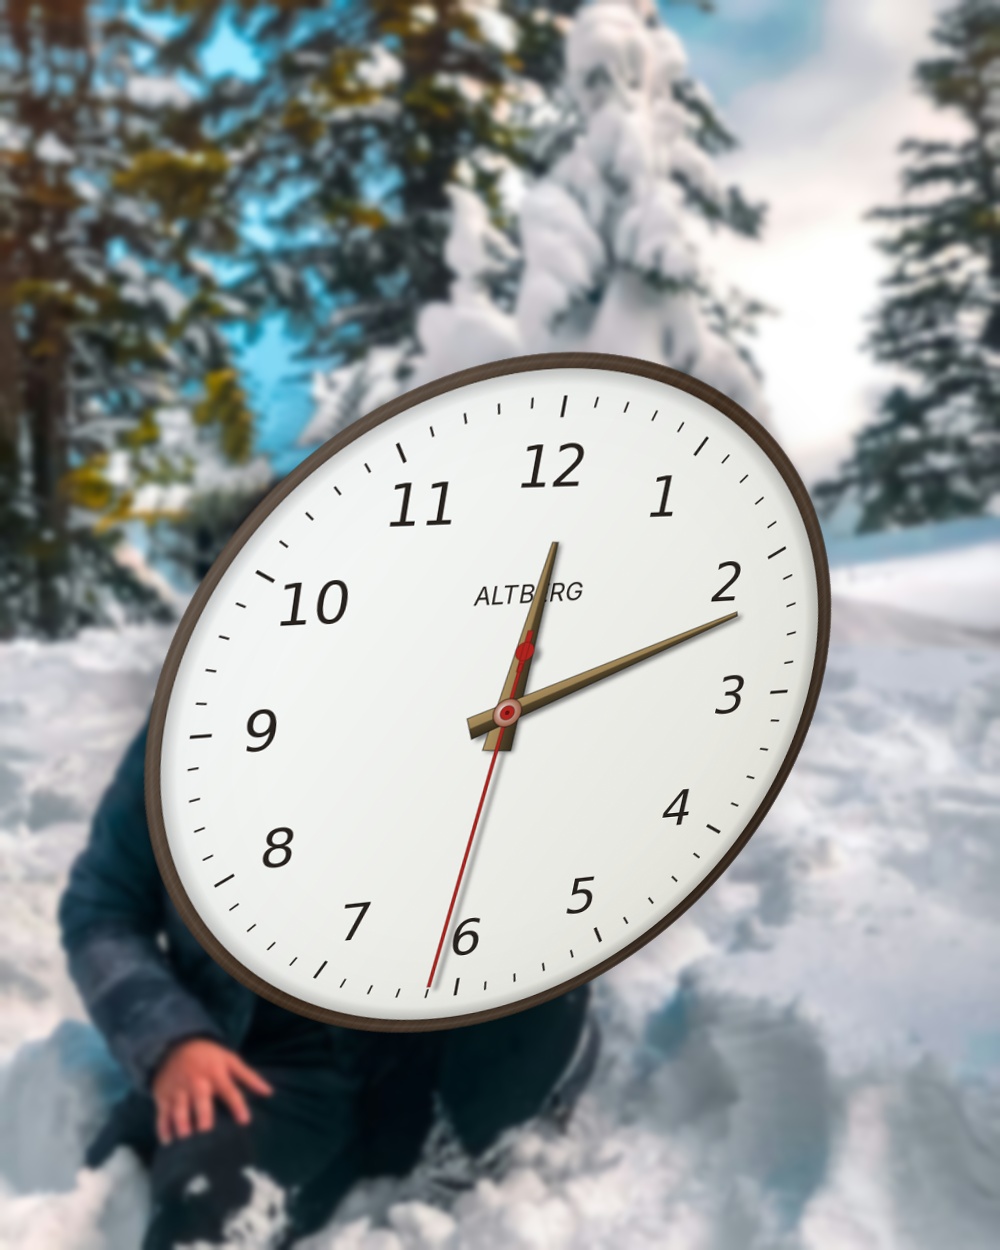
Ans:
12h11m31s
